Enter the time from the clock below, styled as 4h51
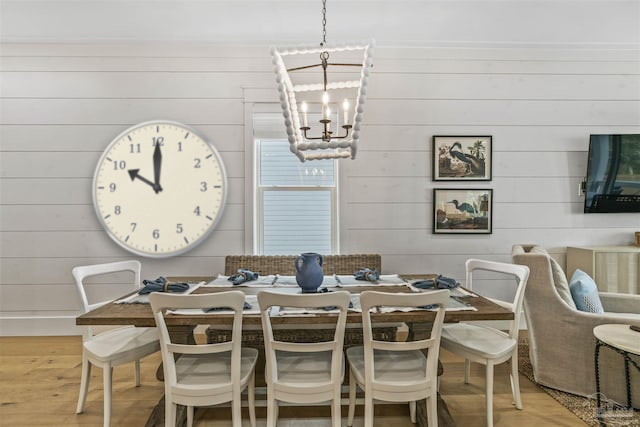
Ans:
10h00
